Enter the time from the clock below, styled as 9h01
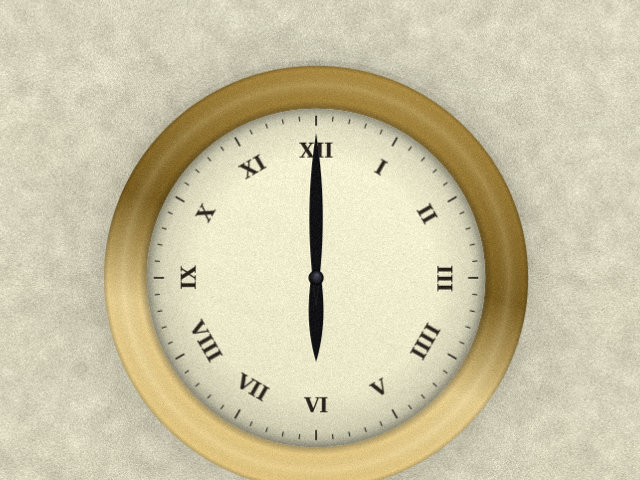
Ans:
6h00
